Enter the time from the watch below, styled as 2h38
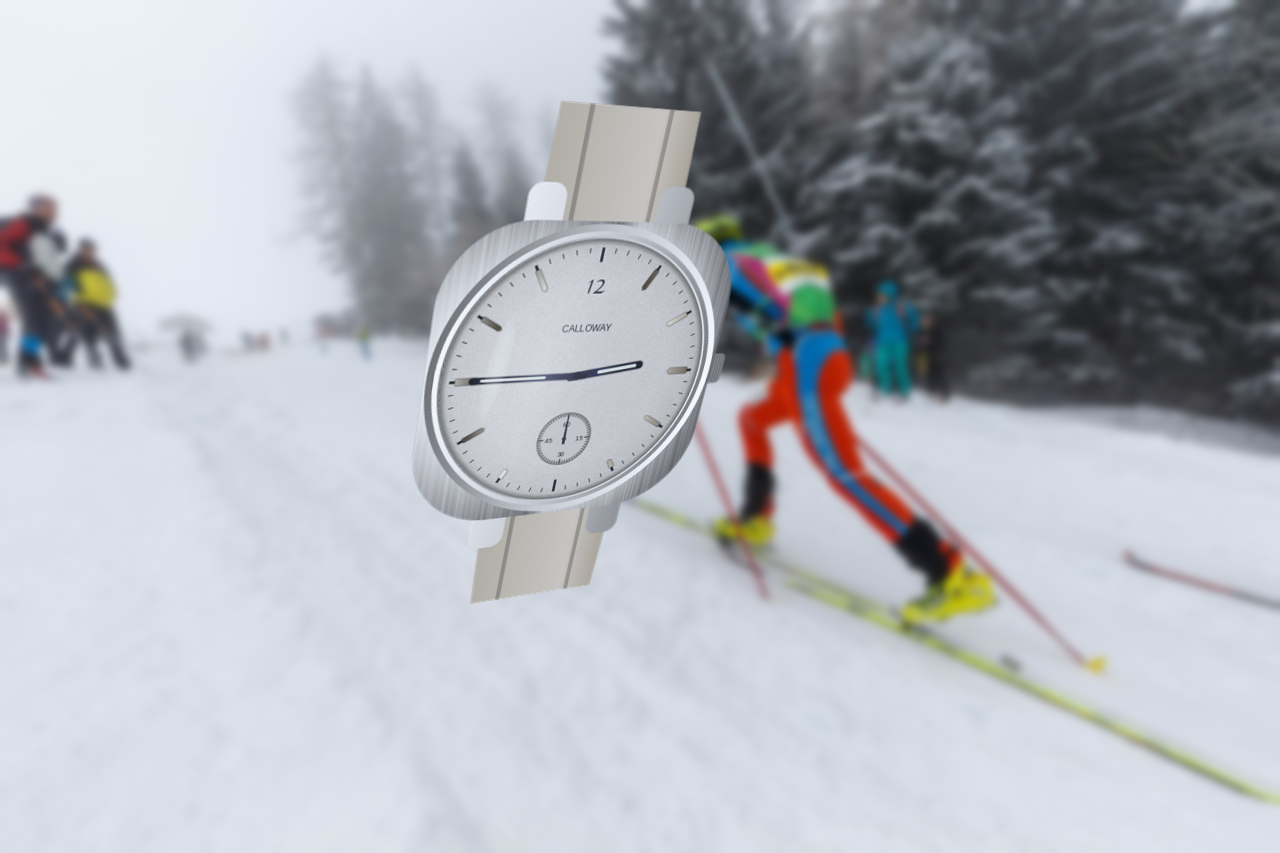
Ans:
2h45
